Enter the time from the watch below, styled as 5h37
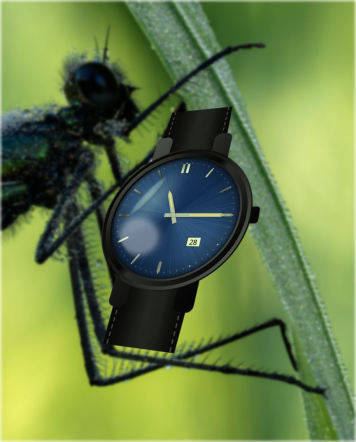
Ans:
11h15
